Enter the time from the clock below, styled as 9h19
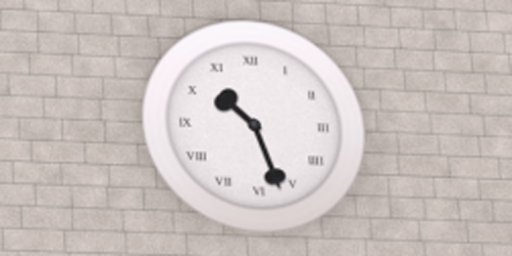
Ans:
10h27
